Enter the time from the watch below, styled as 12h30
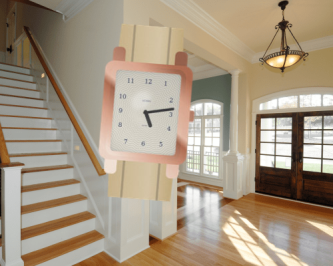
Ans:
5h13
